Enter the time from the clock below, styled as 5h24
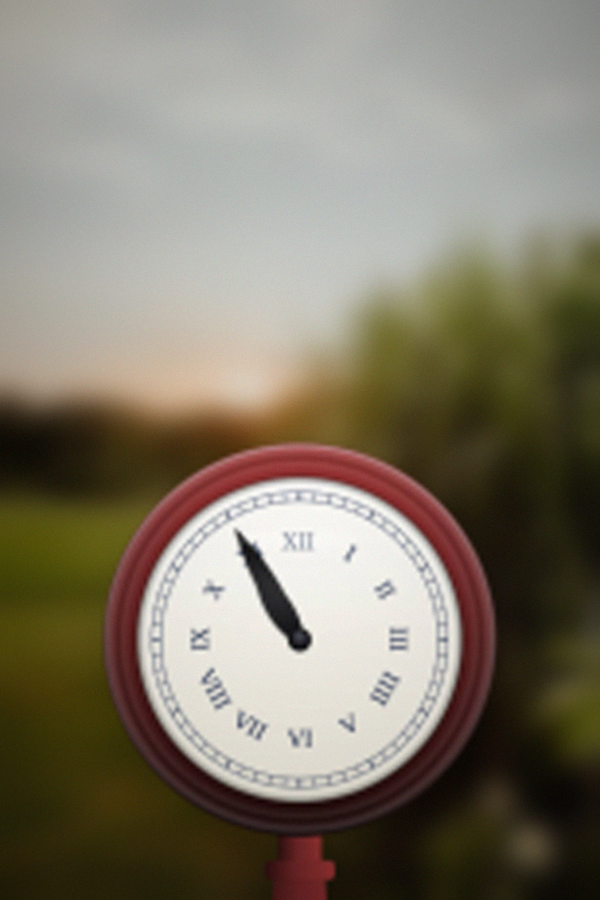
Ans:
10h55
